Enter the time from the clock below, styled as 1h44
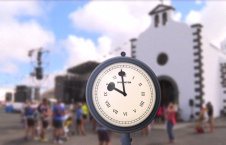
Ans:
9h59
